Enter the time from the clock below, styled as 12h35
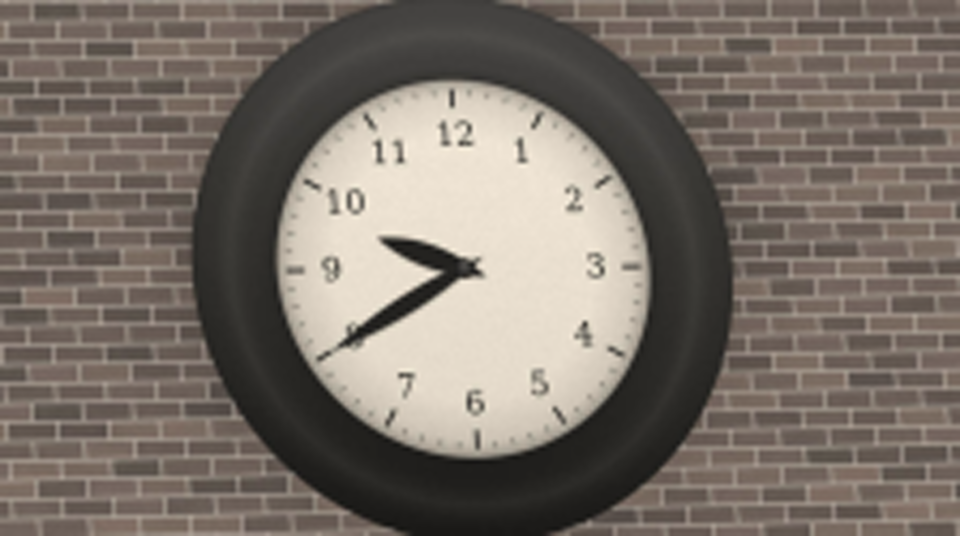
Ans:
9h40
